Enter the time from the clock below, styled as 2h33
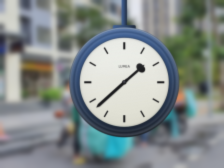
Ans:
1h38
